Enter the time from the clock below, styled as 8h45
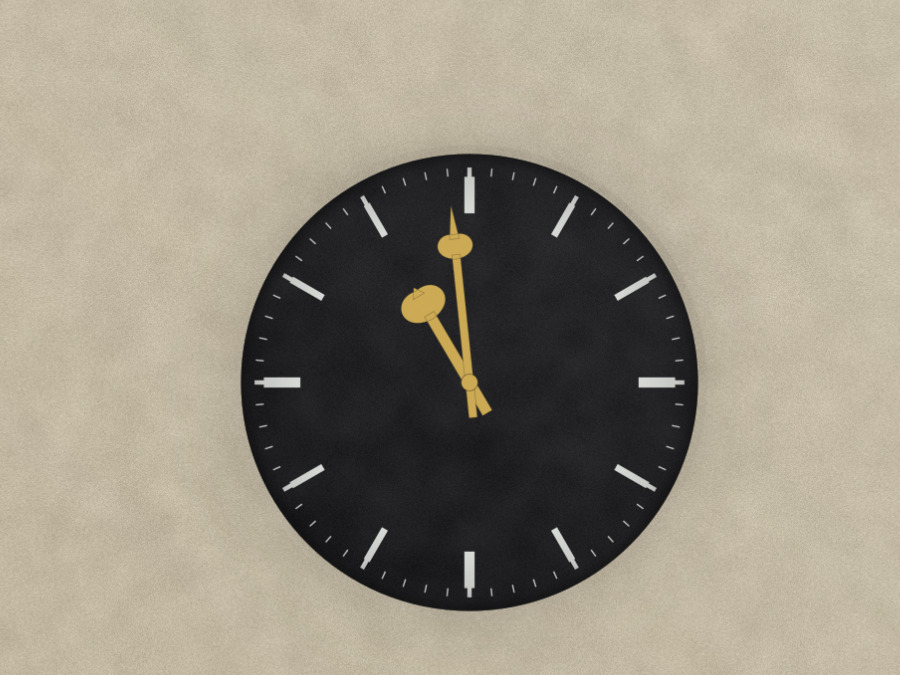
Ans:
10h59
